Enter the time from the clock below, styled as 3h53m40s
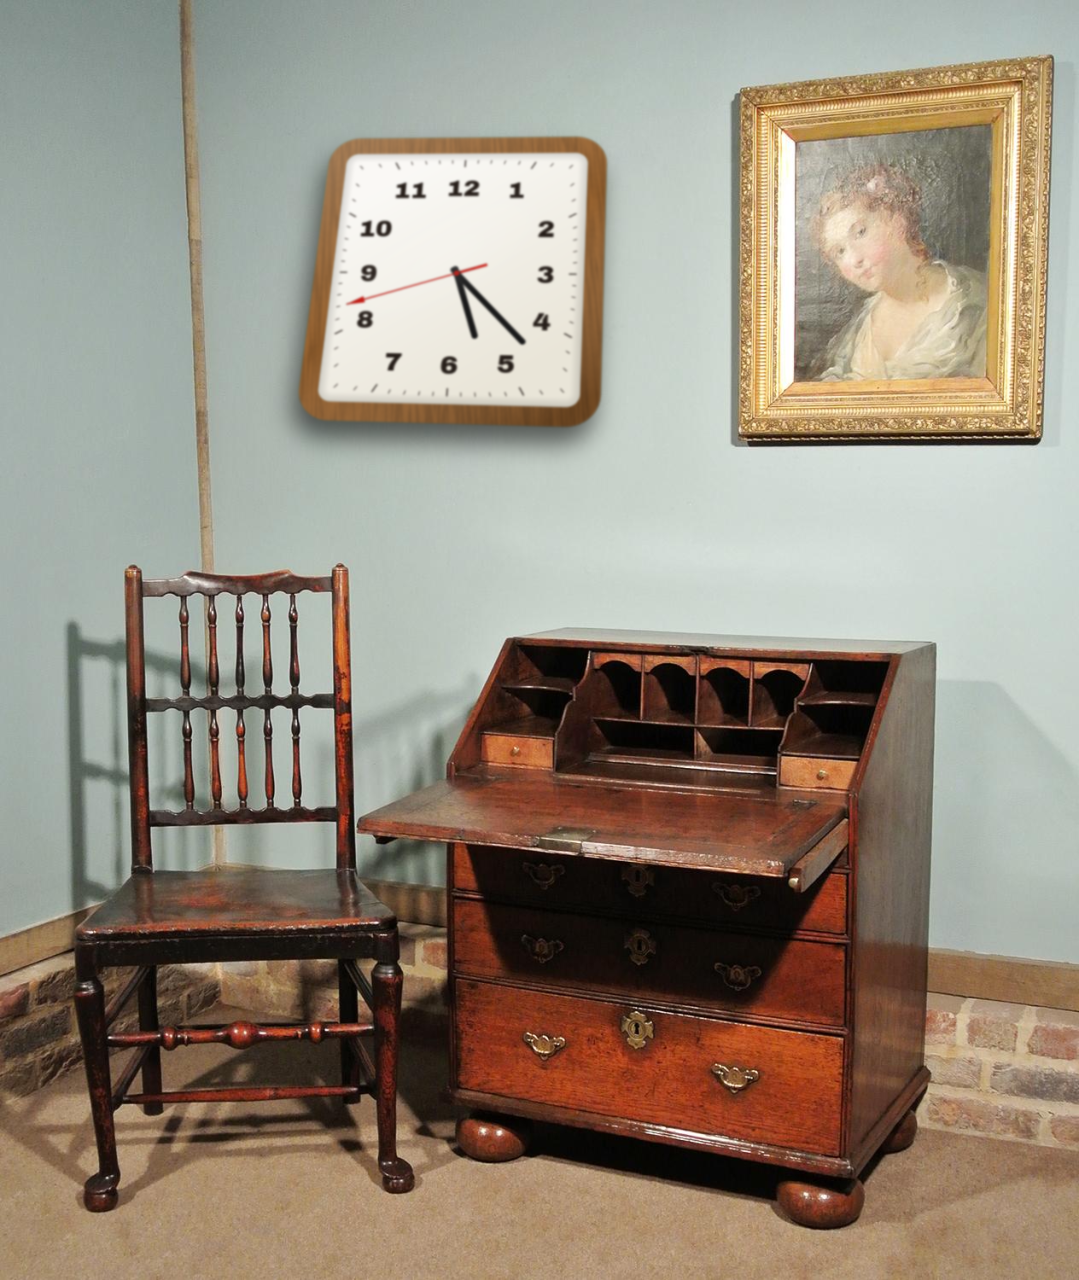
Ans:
5h22m42s
